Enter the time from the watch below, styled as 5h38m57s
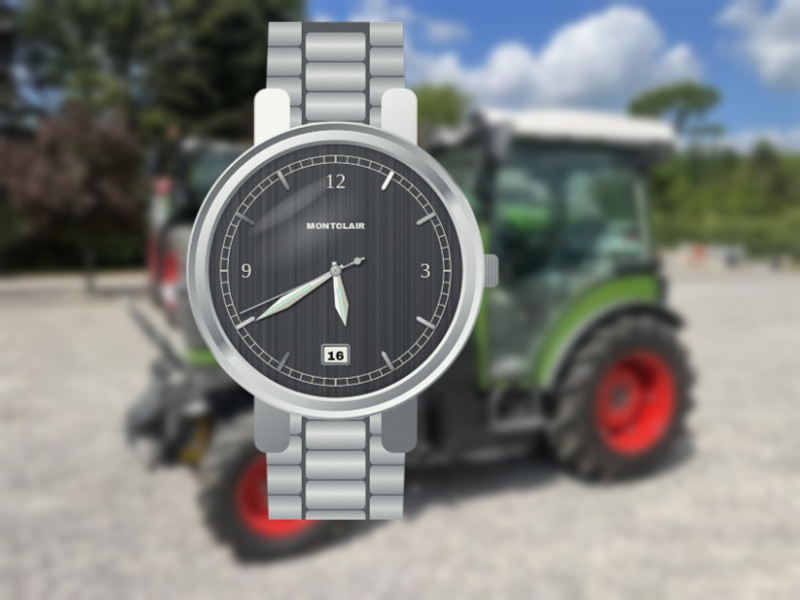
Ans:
5h39m41s
